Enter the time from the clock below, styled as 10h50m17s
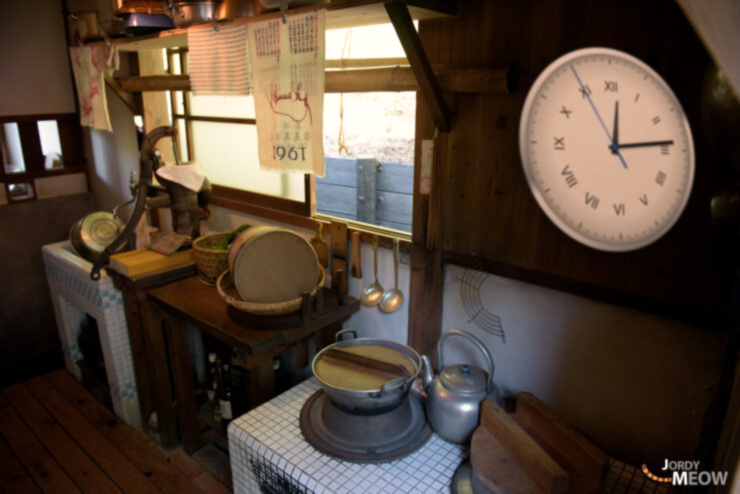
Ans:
12h13m55s
